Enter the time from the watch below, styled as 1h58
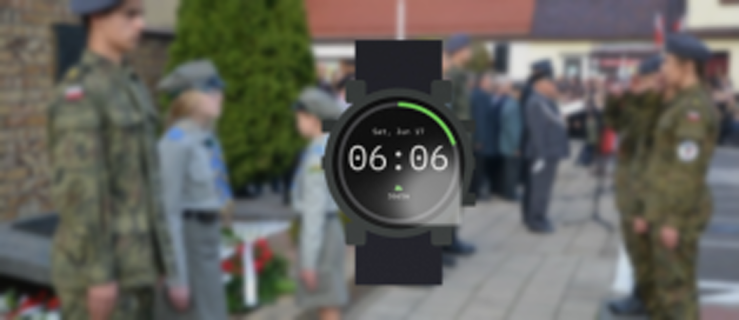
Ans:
6h06
